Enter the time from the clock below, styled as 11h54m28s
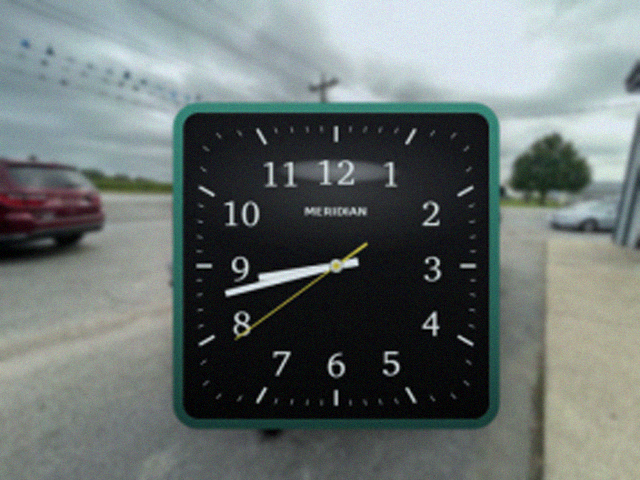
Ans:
8h42m39s
